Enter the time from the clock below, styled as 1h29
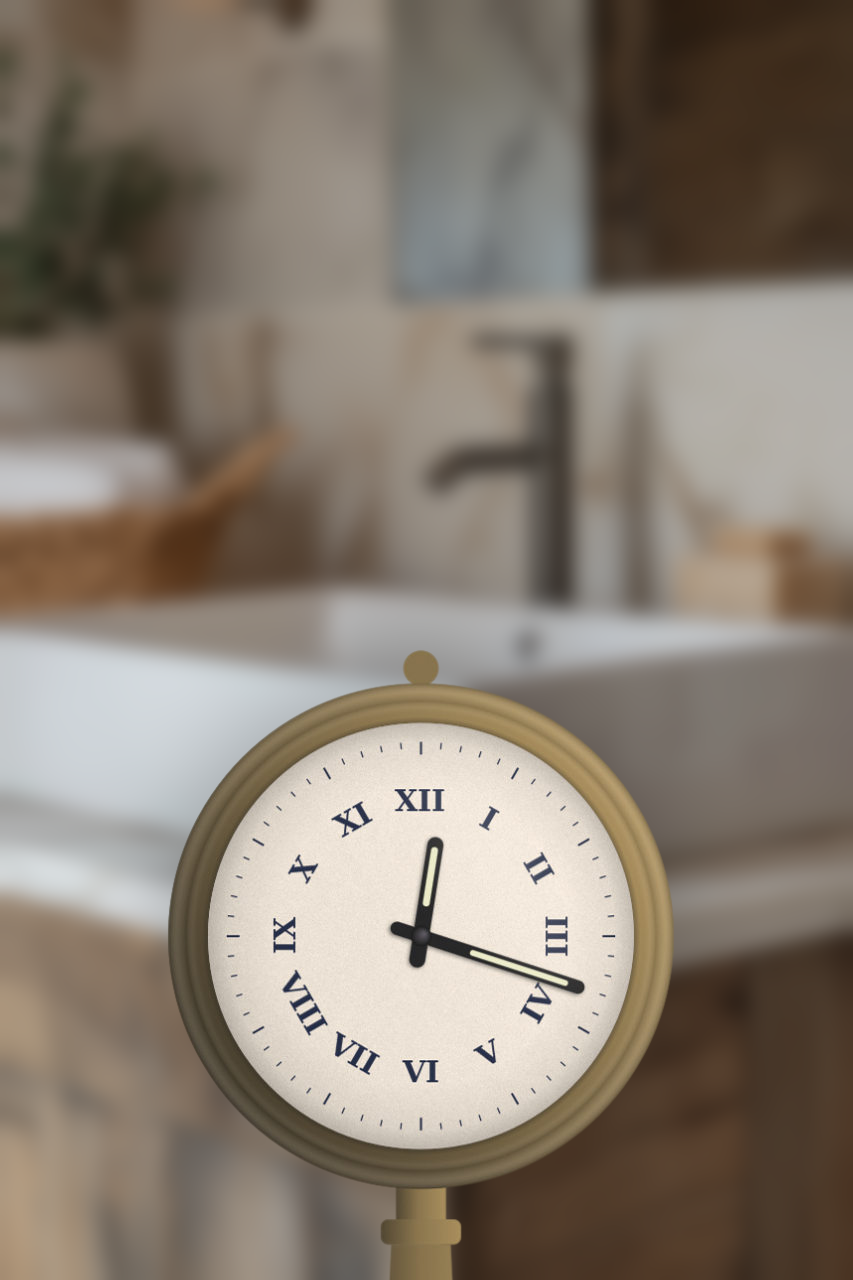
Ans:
12h18
